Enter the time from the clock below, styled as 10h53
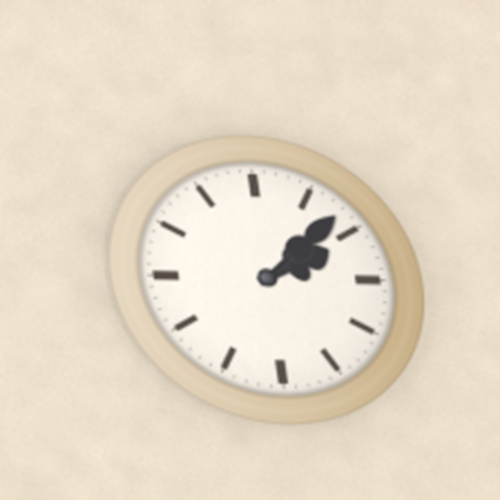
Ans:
2h08
